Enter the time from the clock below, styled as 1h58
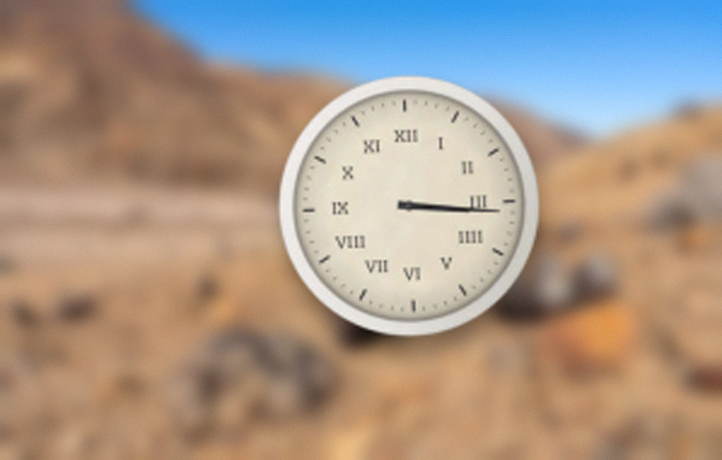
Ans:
3h16
